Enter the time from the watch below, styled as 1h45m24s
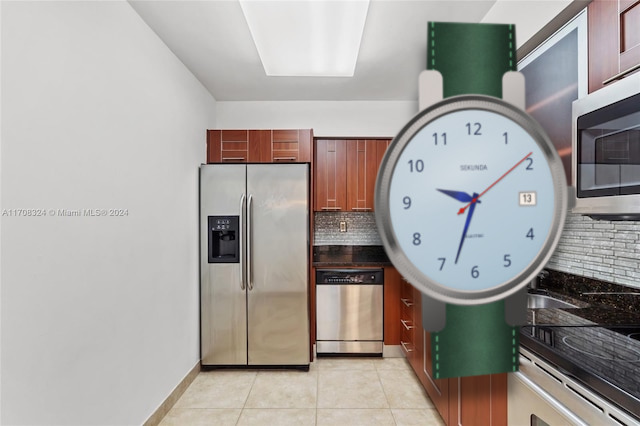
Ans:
9h33m09s
